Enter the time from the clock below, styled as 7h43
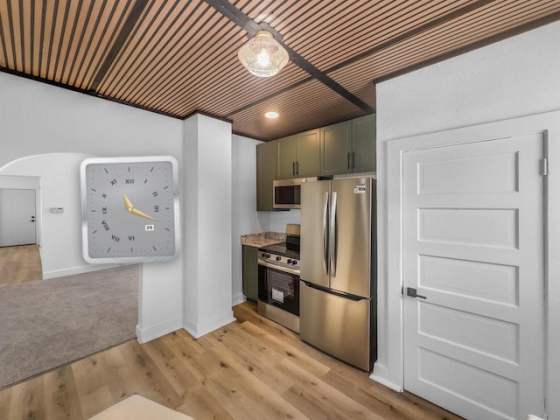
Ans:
11h19
